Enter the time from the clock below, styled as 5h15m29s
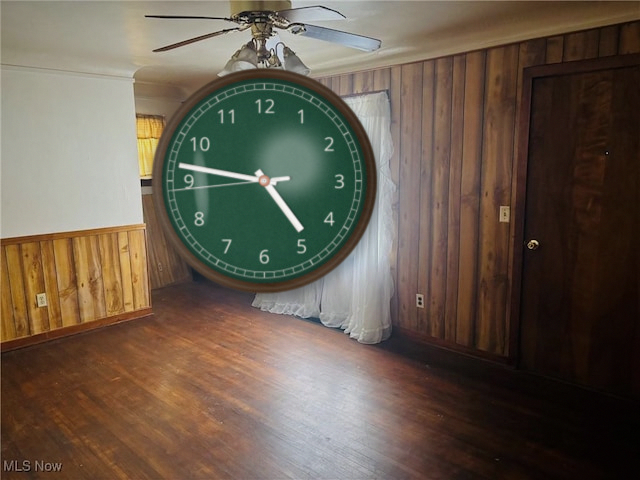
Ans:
4h46m44s
